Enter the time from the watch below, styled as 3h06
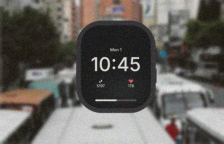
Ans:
10h45
